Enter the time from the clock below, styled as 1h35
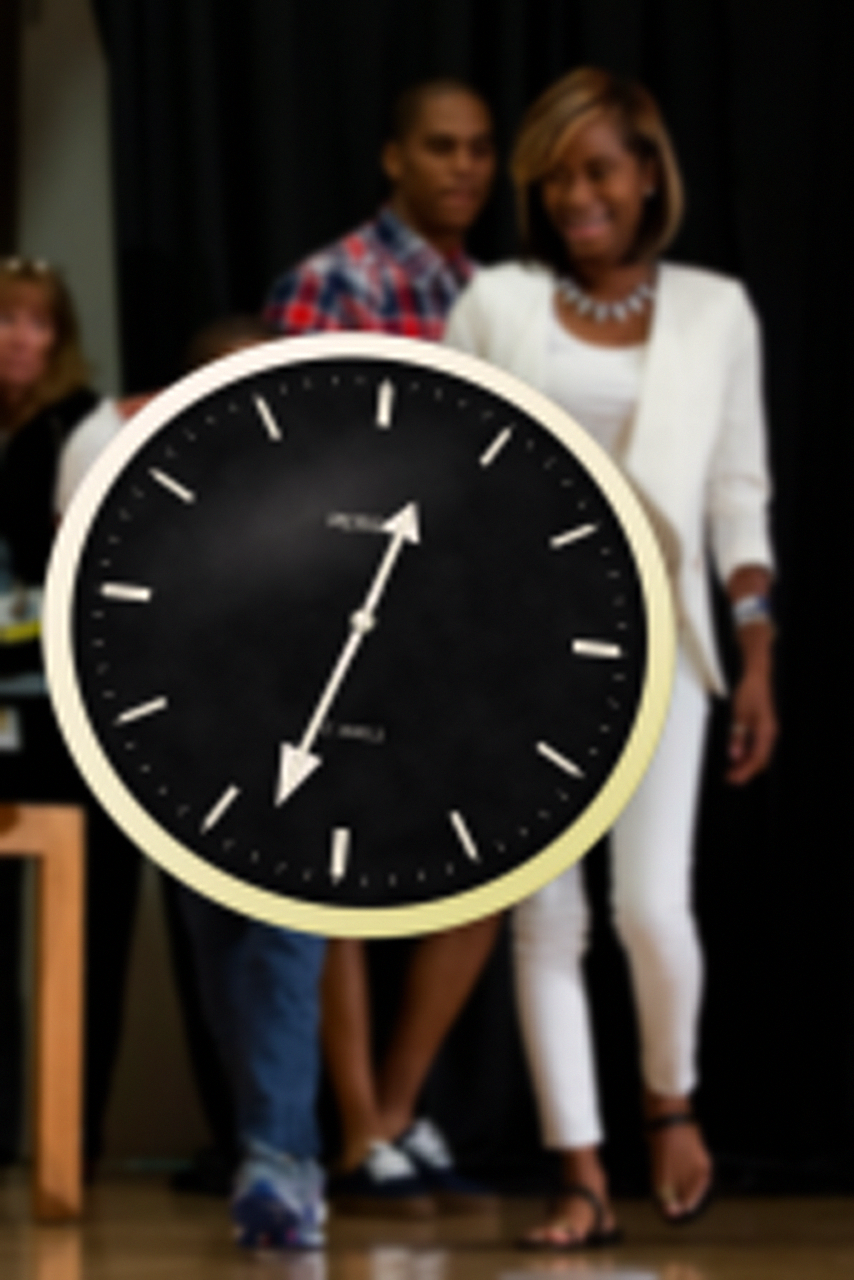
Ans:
12h33
